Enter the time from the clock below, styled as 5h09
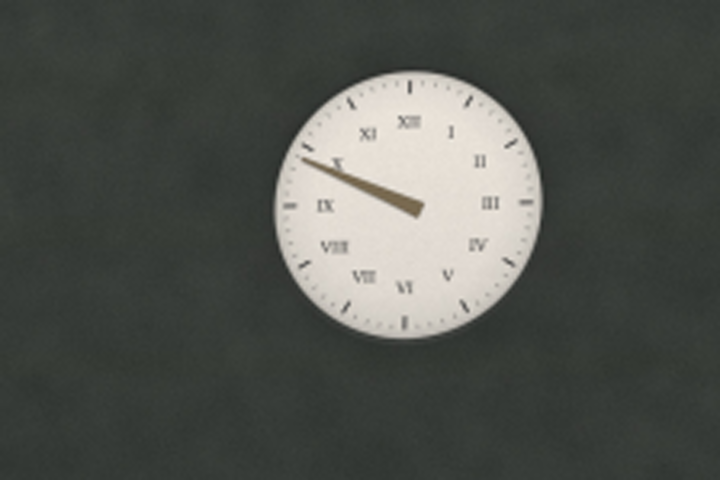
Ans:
9h49
